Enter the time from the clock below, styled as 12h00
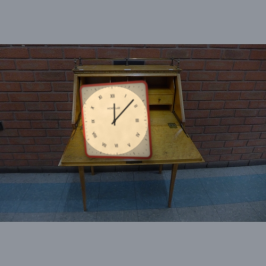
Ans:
12h08
